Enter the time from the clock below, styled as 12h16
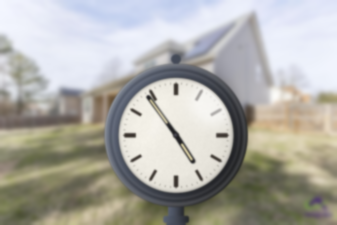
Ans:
4h54
